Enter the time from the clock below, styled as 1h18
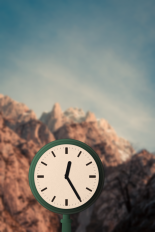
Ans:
12h25
